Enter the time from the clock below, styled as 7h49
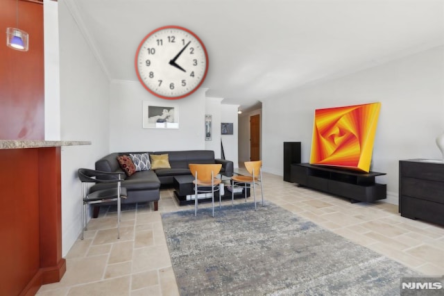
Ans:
4h07
